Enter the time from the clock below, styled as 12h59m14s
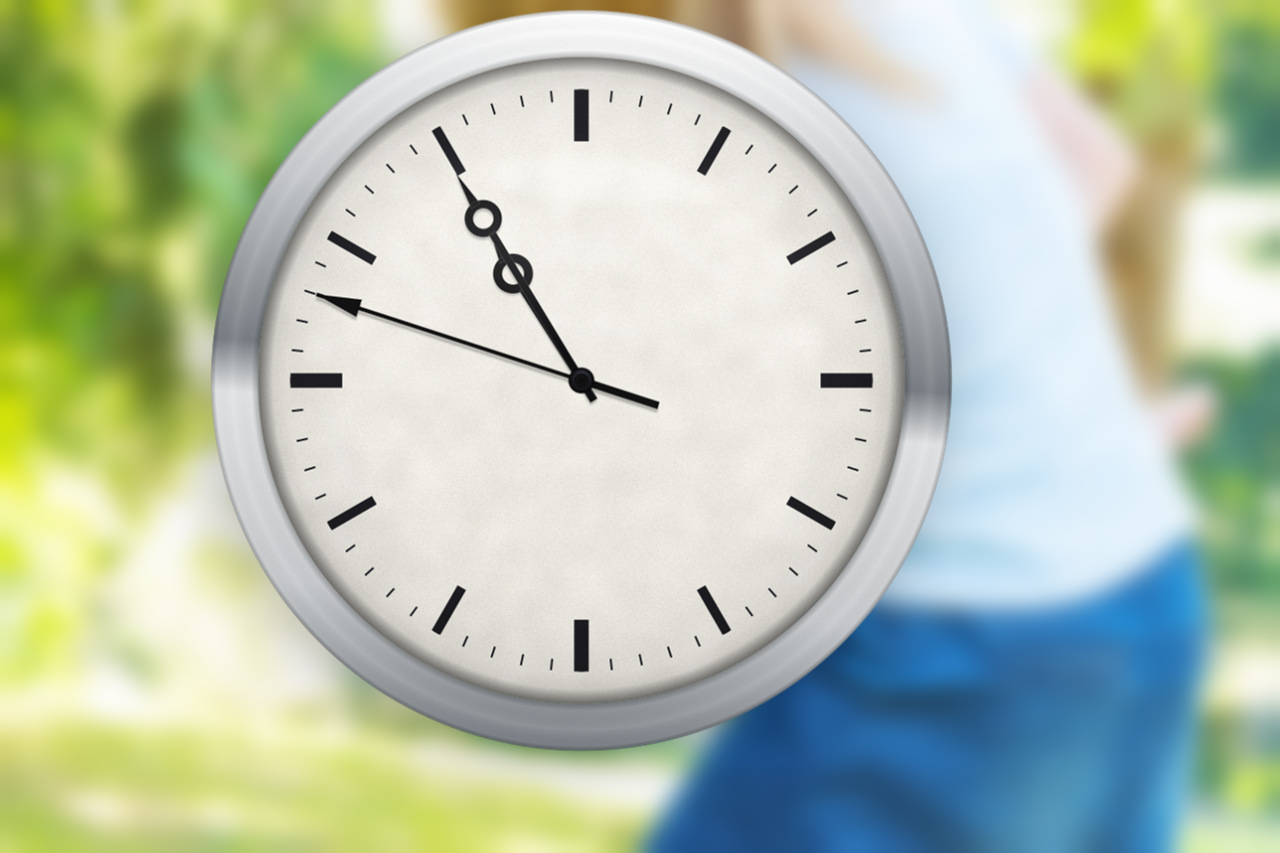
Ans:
10h54m48s
